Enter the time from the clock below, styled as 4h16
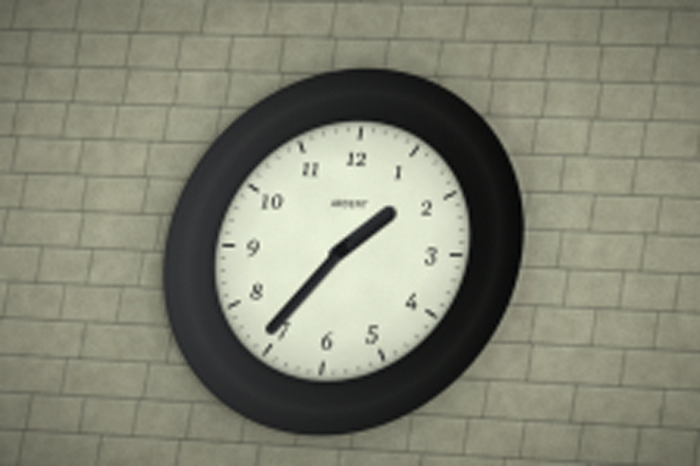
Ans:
1h36
